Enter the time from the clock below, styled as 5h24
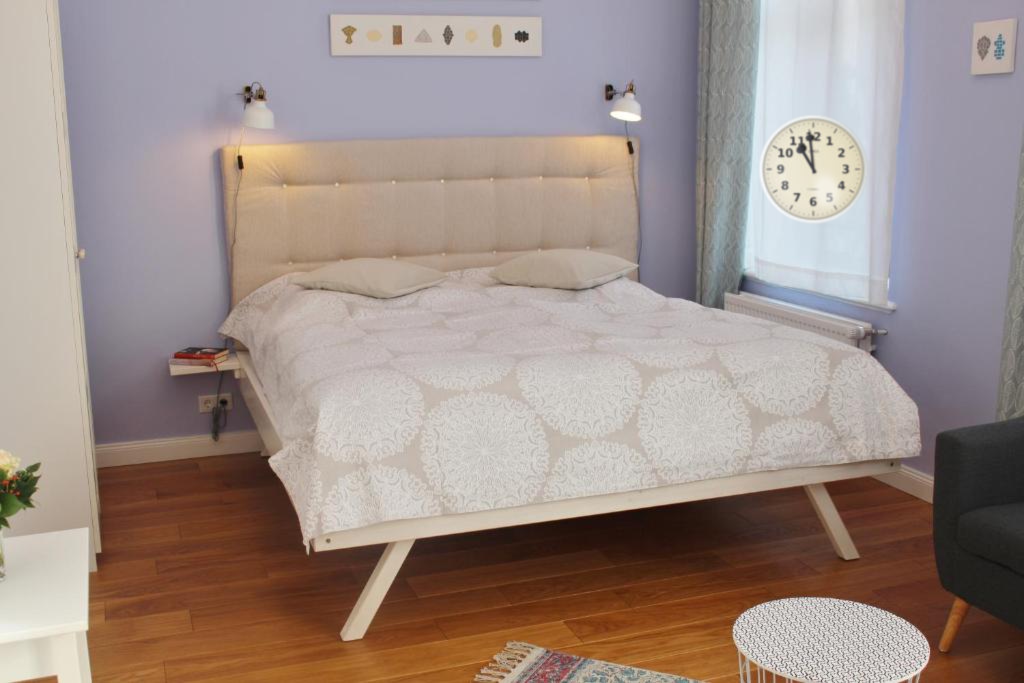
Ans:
10h59
